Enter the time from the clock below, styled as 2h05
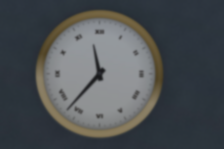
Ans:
11h37
